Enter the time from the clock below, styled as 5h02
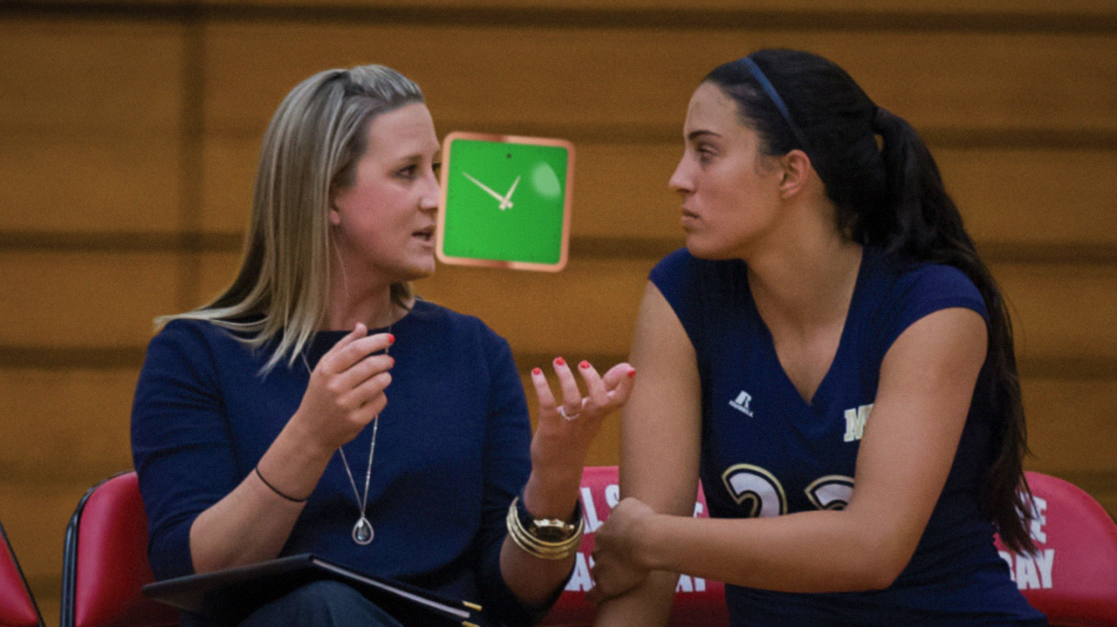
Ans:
12h50
